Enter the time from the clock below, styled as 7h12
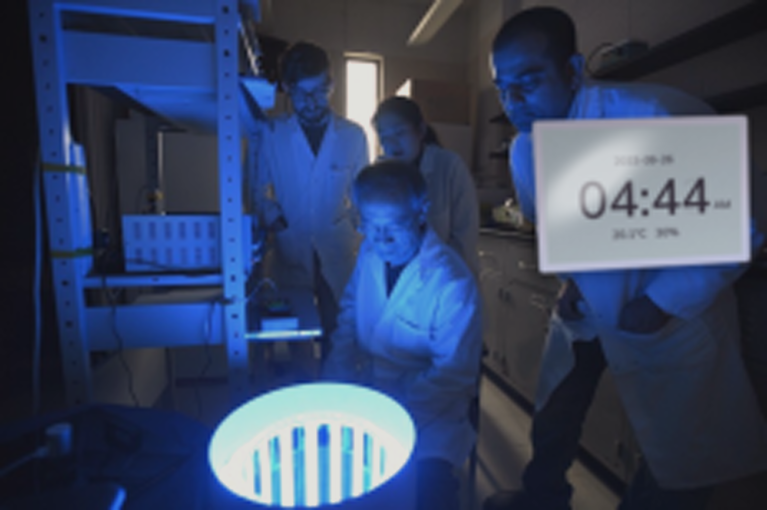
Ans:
4h44
